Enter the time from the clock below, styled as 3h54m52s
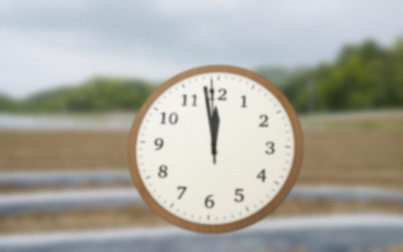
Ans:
11h57m59s
